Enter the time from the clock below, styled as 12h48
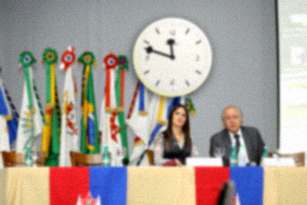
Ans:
11h48
